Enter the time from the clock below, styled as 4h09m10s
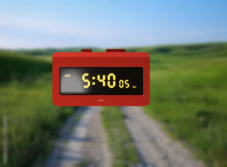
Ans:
5h40m05s
